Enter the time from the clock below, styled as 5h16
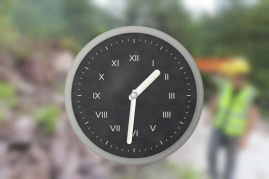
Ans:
1h31
